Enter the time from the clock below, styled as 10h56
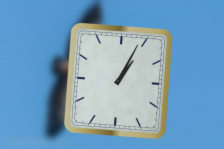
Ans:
1h04
